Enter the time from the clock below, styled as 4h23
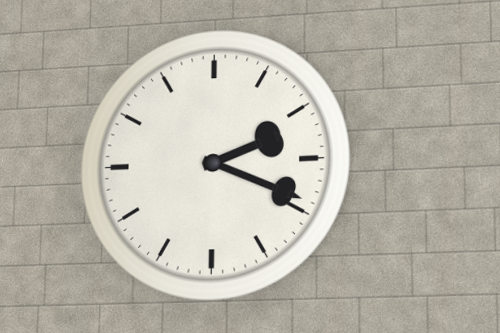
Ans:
2h19
